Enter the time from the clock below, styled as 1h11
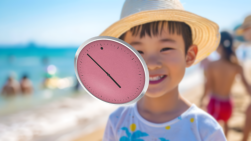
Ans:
4h54
